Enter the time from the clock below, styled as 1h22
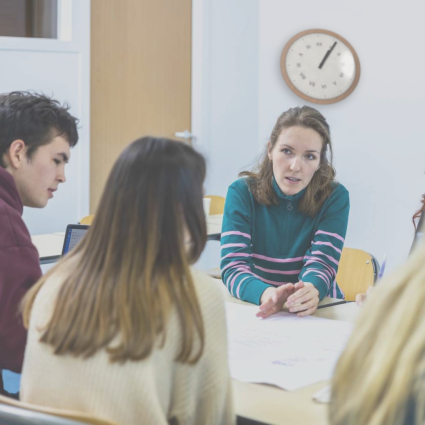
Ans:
1h06
